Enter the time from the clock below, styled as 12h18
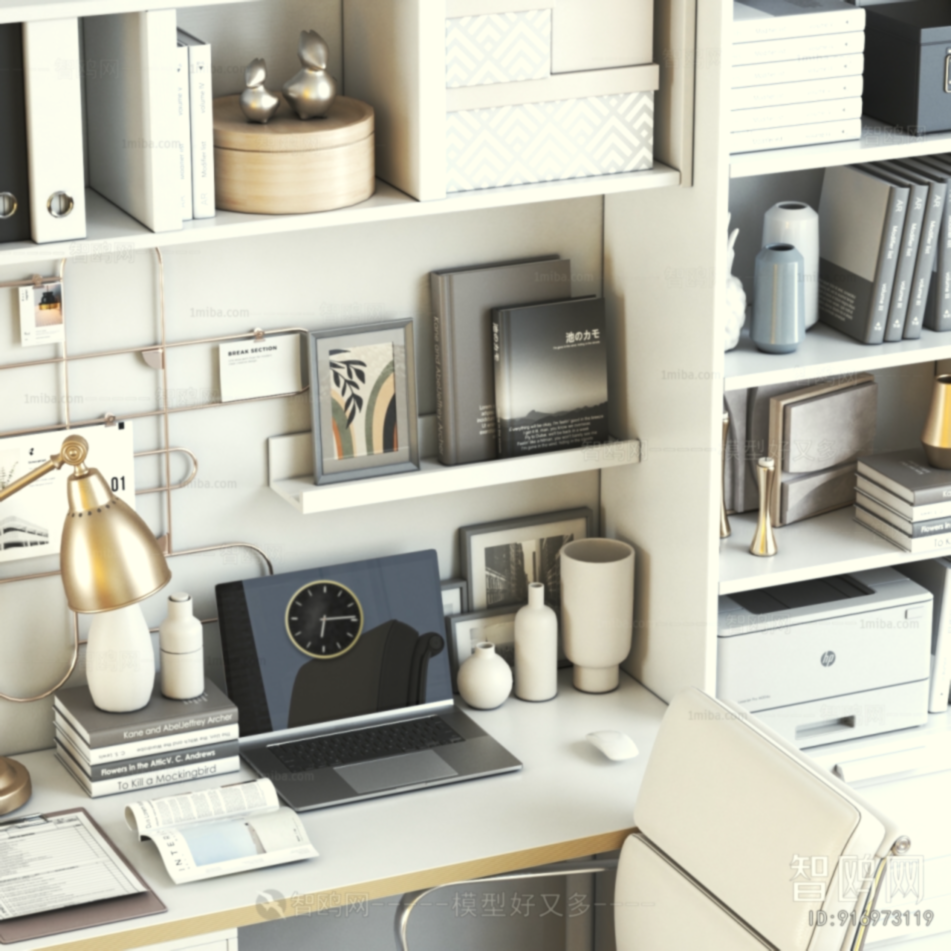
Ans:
6h14
